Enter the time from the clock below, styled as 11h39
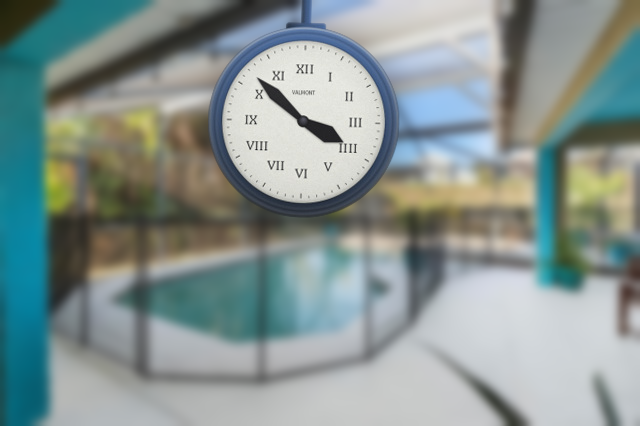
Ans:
3h52
